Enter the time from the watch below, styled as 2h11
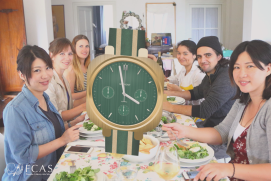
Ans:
3h58
